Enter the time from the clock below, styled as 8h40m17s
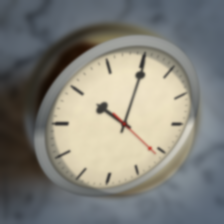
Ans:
10h00m21s
